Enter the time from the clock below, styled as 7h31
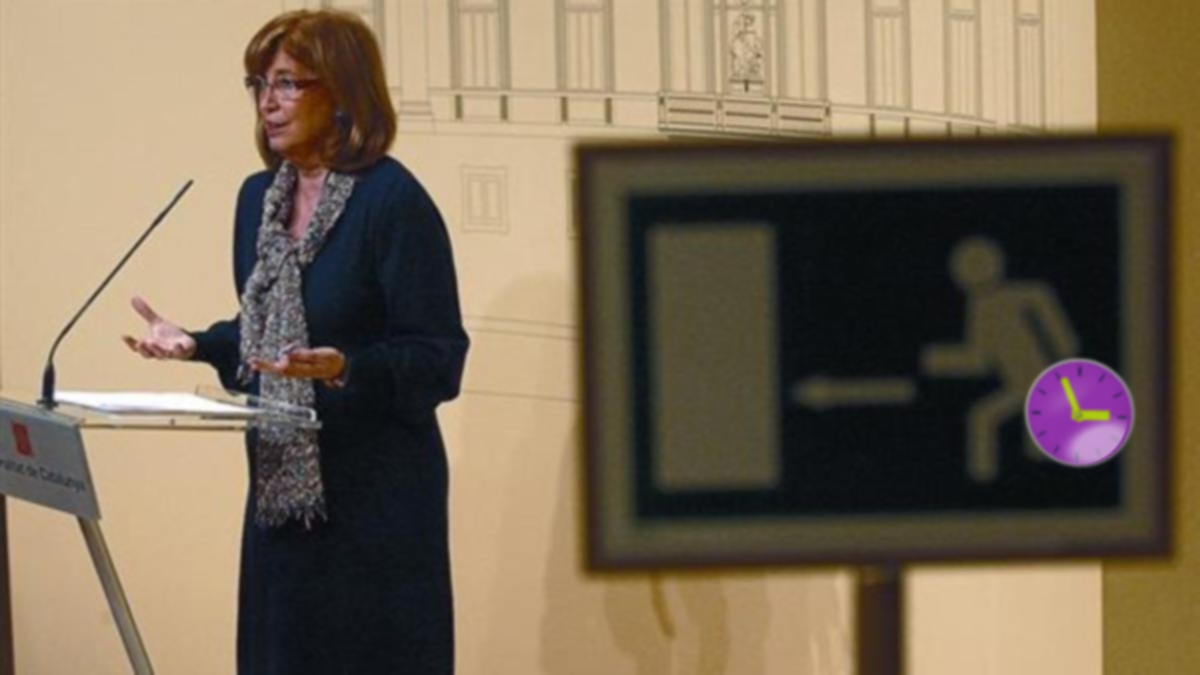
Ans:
2h56
